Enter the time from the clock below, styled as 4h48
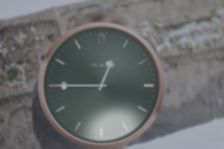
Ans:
12h45
